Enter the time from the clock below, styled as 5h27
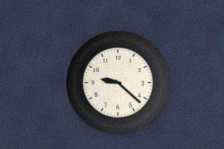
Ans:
9h22
